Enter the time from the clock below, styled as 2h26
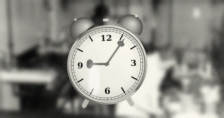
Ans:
9h06
